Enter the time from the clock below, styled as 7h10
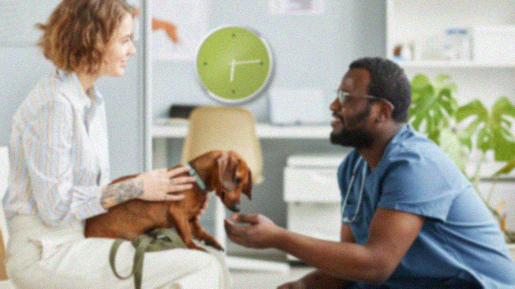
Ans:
6h14
